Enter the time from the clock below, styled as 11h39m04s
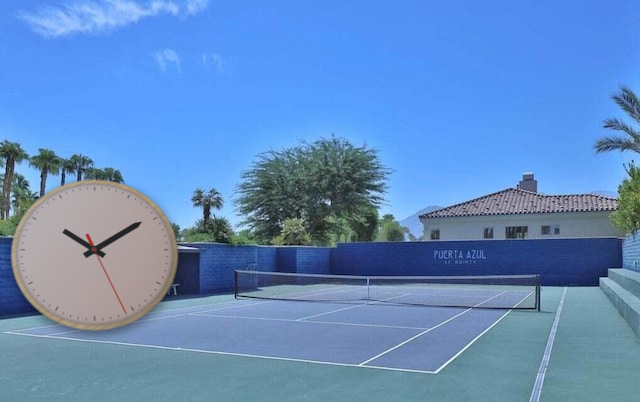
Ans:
10h09m26s
